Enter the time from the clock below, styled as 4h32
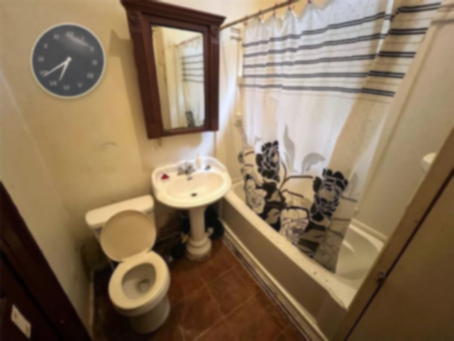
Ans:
6h39
